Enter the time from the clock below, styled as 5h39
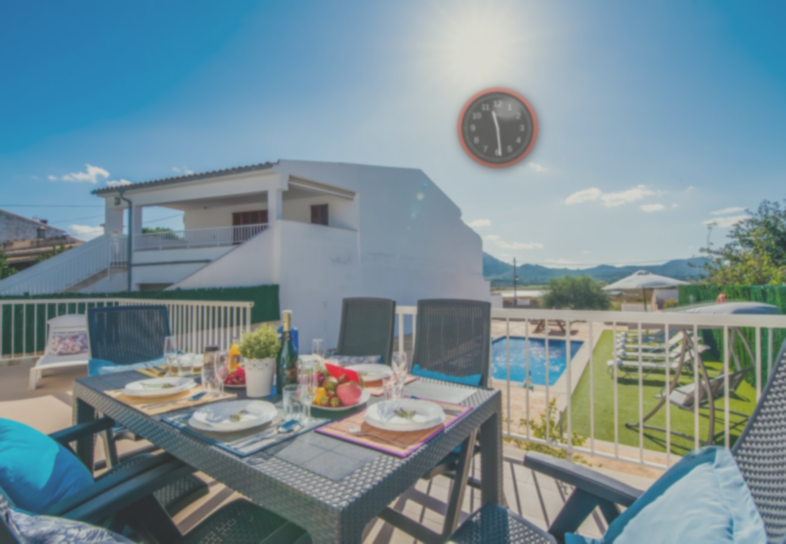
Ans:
11h29
